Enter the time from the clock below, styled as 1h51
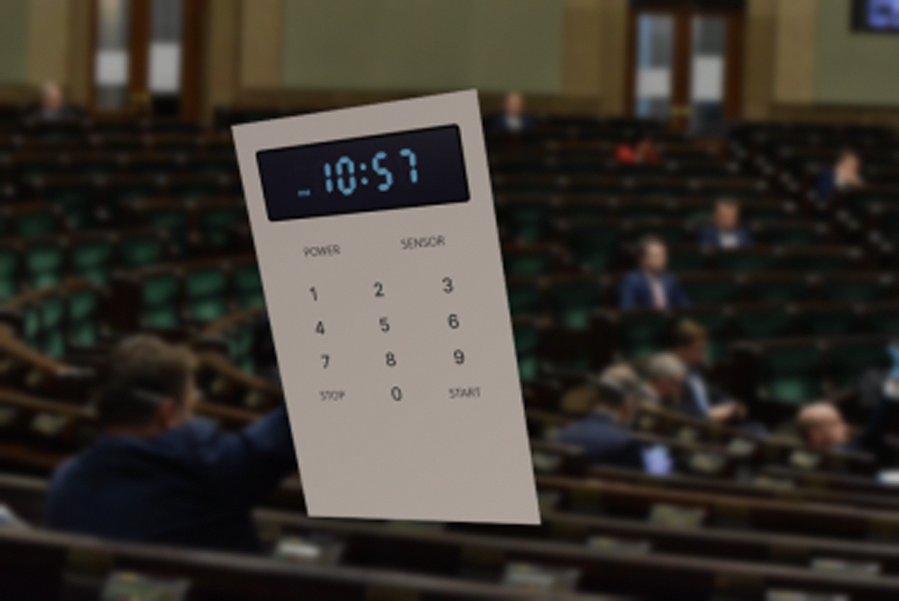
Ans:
10h57
